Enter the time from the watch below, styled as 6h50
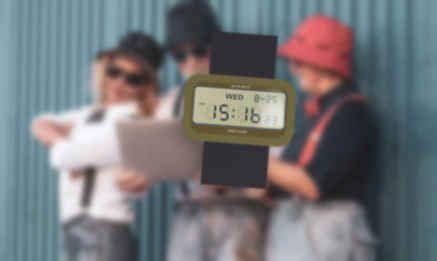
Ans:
15h16
